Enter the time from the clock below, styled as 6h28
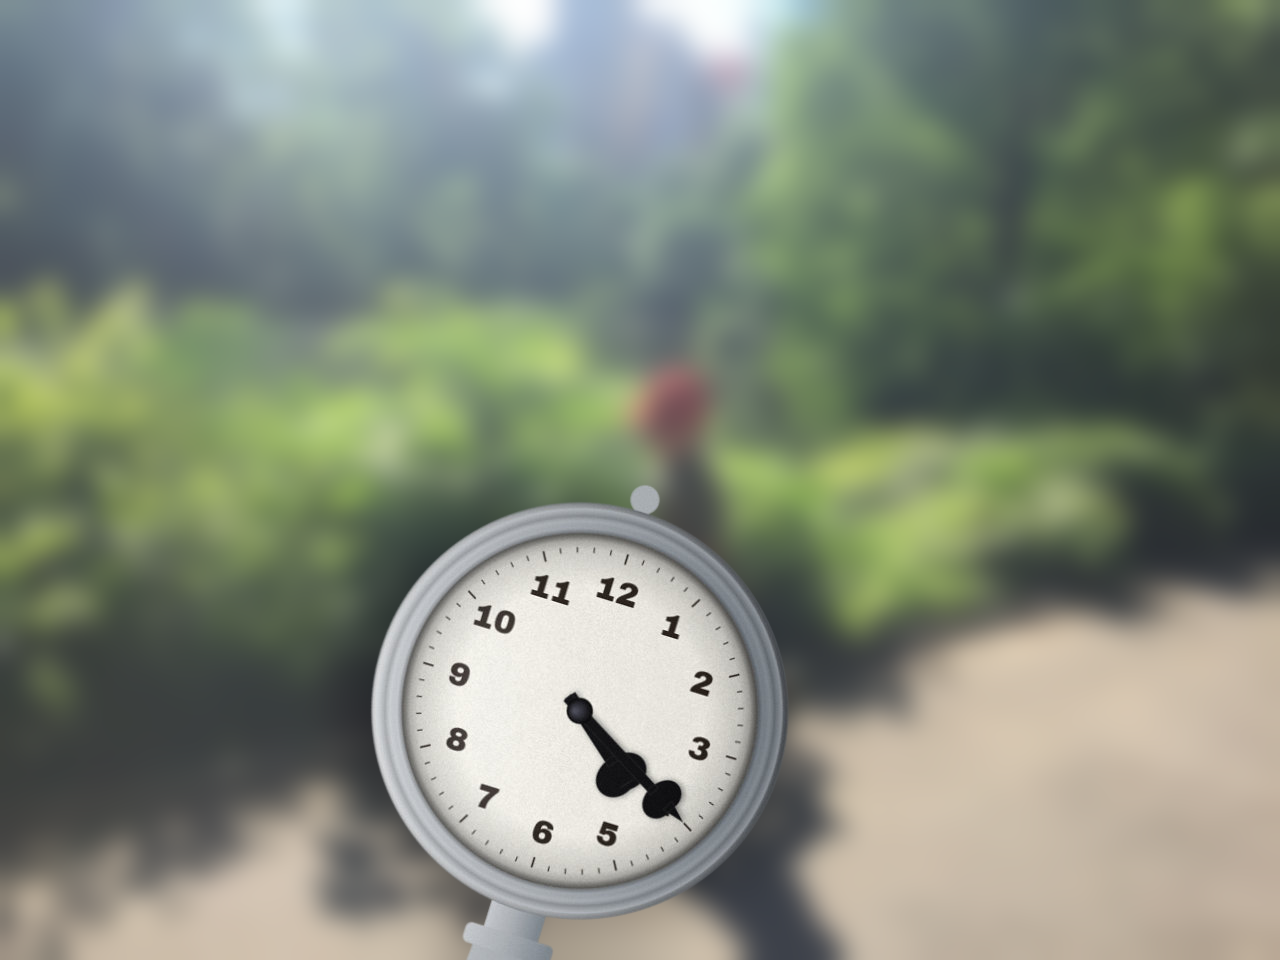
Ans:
4h20
